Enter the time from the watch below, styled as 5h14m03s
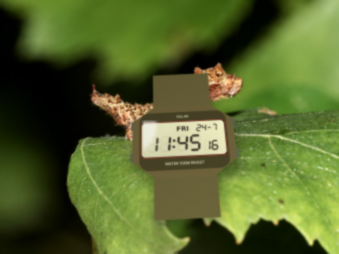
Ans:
11h45m16s
